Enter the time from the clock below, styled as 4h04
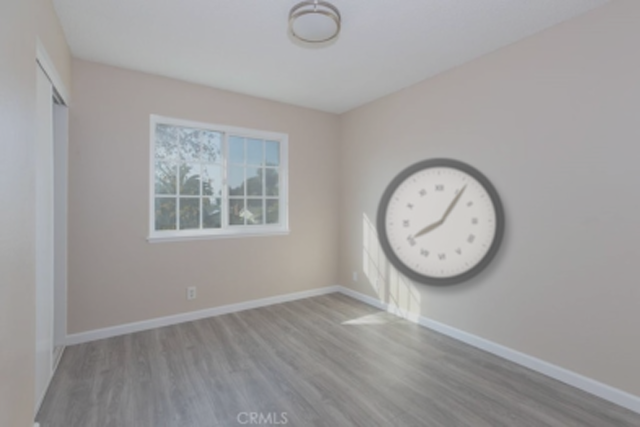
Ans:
8h06
